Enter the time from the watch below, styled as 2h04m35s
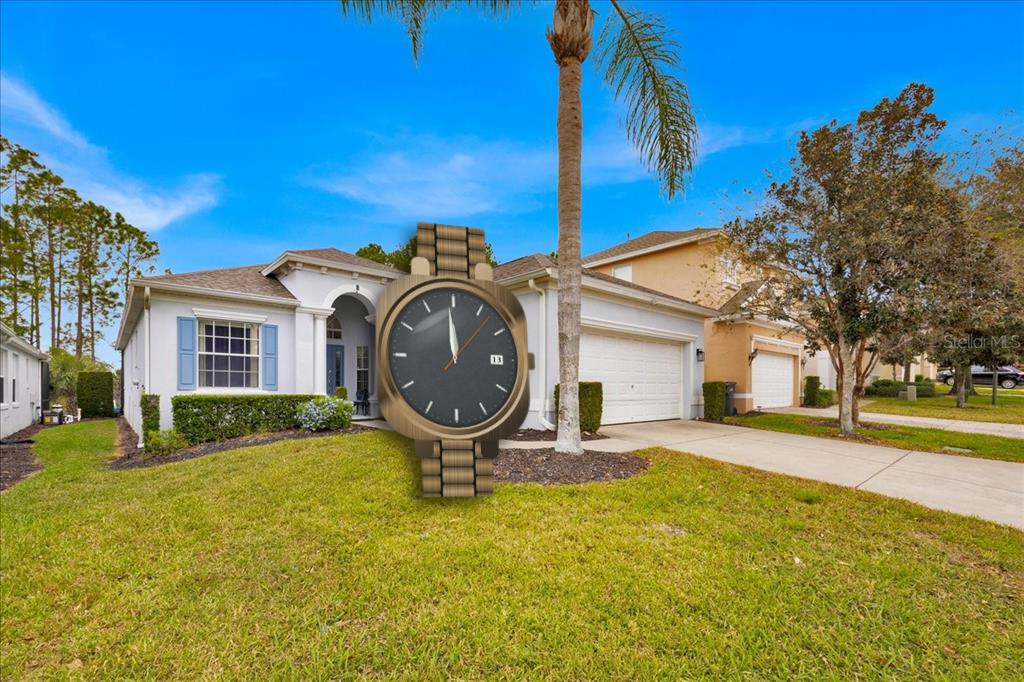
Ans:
11h59m07s
